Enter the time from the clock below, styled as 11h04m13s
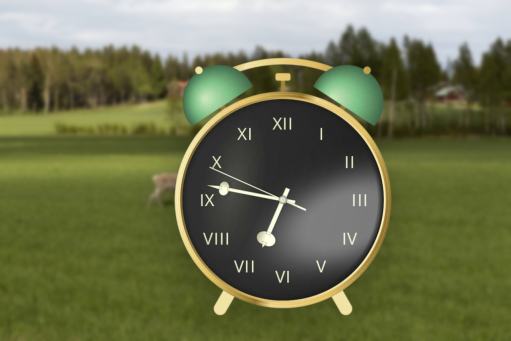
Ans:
6h46m49s
